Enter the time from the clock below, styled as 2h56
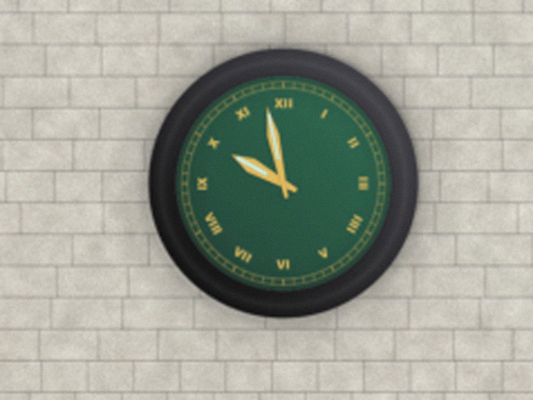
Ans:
9h58
